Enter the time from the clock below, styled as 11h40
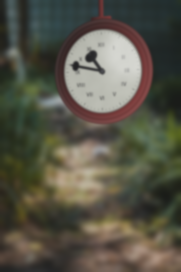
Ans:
10h47
